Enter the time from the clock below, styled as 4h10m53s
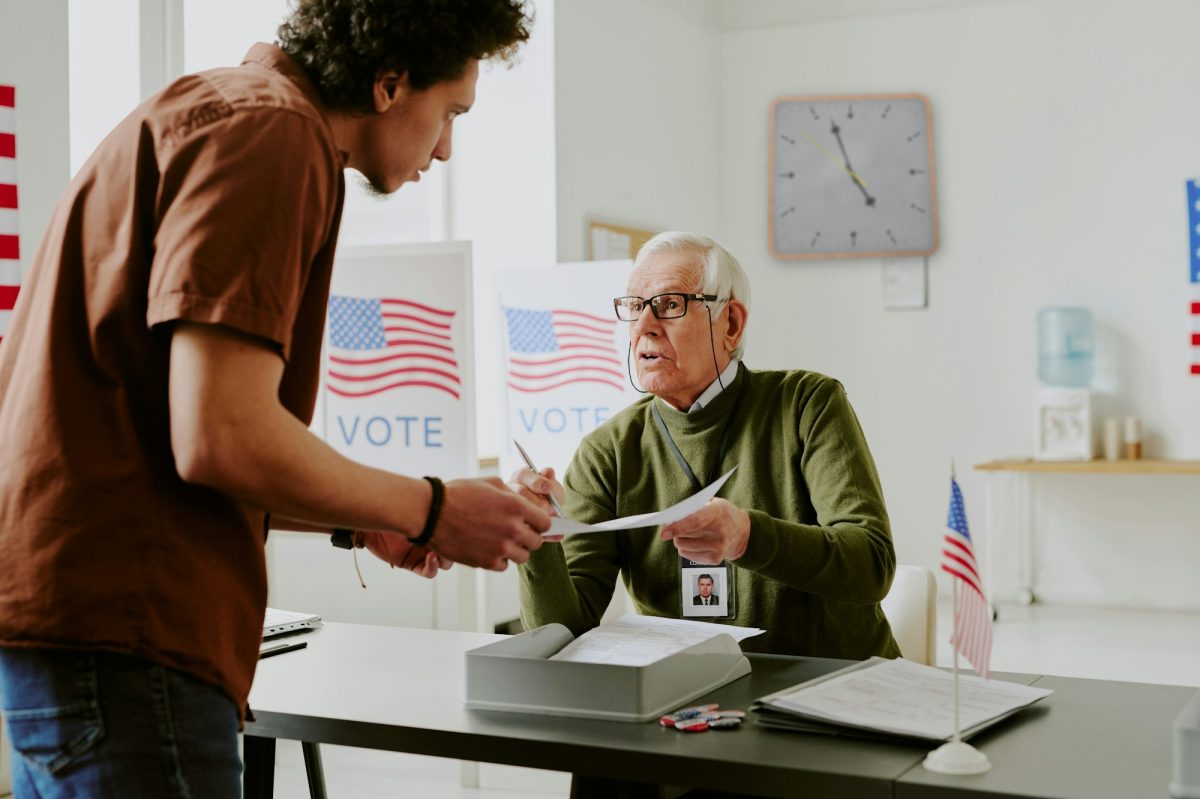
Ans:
4h56m52s
